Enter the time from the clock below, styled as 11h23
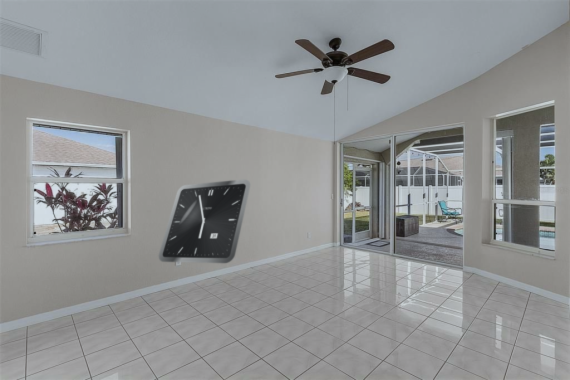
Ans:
5h56
